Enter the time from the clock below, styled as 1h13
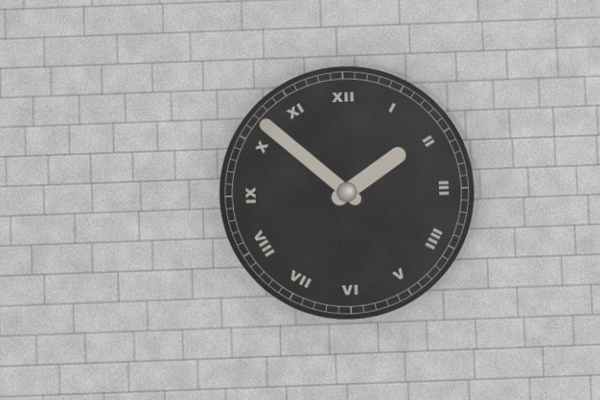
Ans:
1h52
